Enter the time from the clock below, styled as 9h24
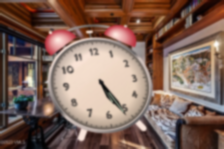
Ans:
5h26
